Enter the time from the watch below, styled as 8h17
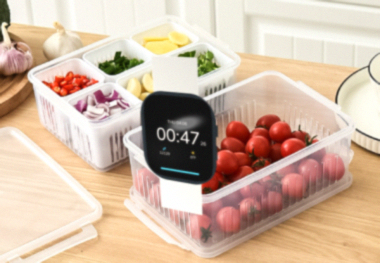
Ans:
0h47
